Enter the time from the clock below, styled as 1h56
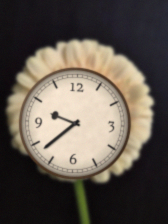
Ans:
9h38
